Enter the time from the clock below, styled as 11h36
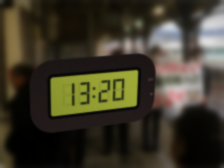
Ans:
13h20
